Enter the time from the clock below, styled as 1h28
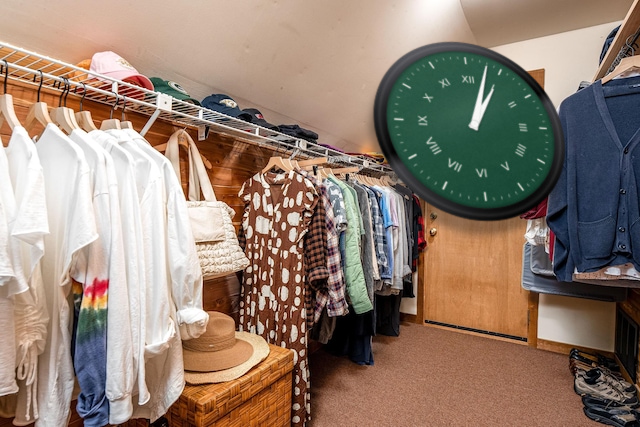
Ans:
1h03
